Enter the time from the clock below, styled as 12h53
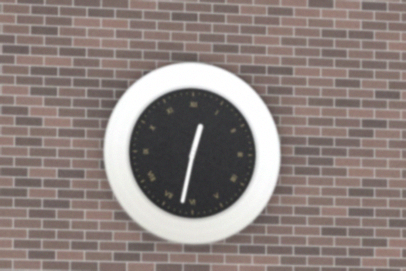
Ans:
12h32
